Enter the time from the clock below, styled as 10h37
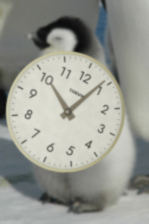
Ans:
10h04
